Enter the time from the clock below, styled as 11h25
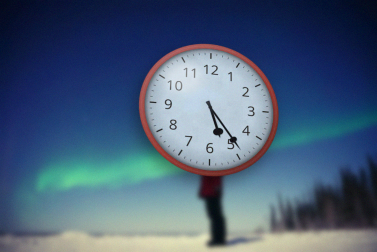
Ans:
5h24
